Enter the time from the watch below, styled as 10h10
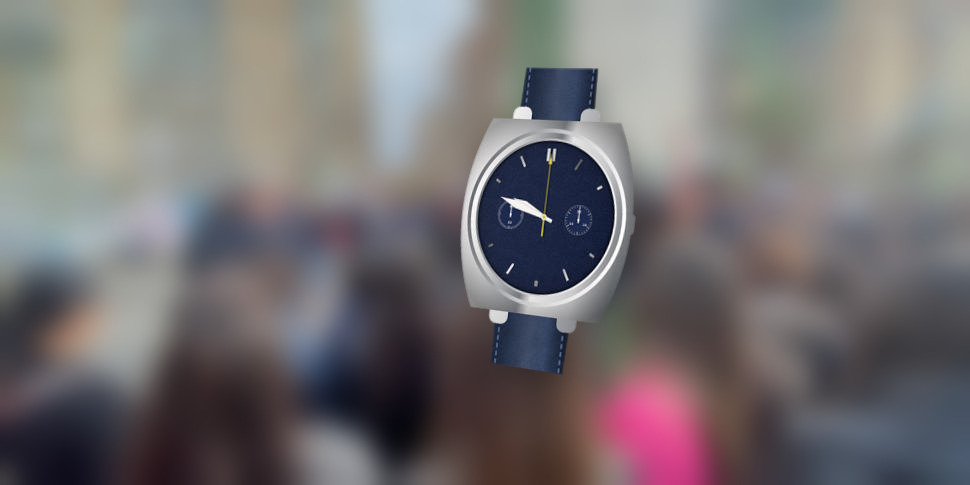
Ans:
9h48
